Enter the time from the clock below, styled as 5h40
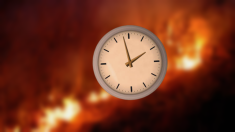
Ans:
1h58
